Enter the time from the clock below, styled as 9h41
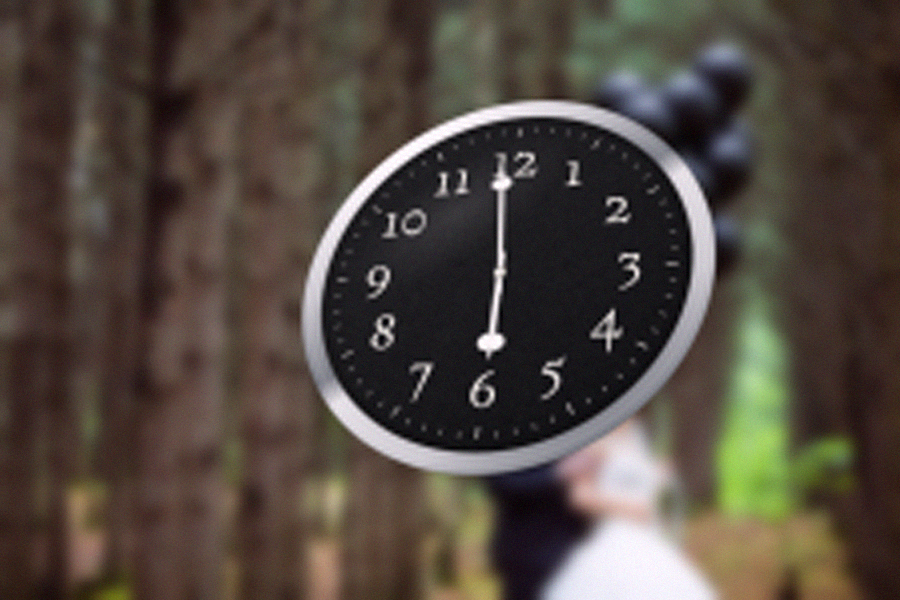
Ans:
5h59
